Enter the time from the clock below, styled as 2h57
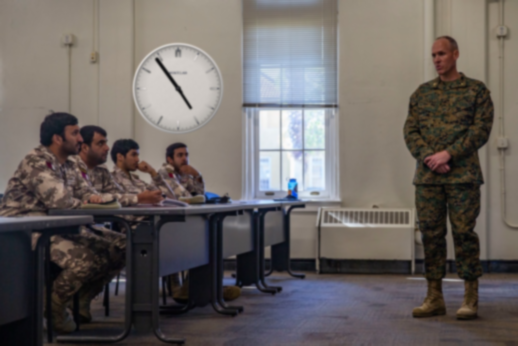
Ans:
4h54
